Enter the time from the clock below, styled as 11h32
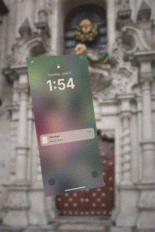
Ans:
1h54
